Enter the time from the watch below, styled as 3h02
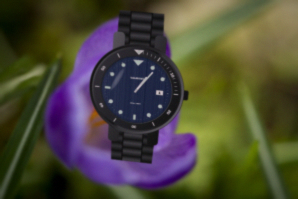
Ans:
1h06
